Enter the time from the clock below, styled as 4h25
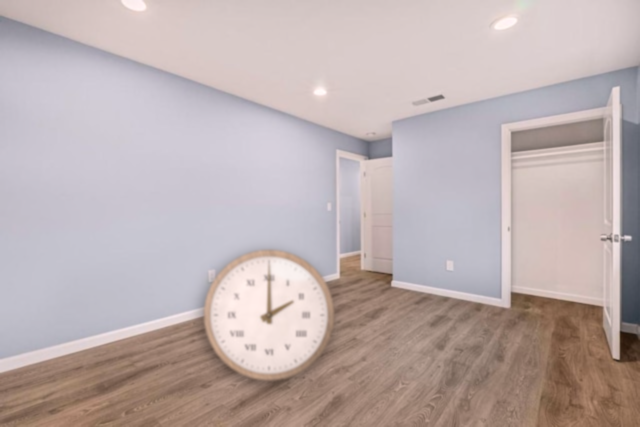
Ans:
2h00
